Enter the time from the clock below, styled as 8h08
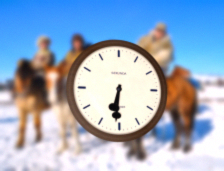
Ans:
6h31
